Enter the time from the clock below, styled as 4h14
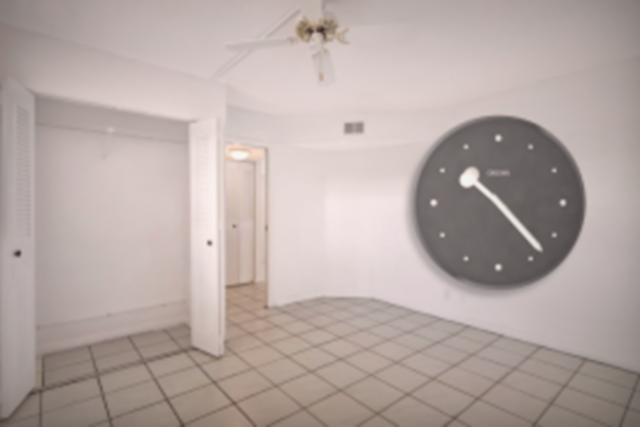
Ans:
10h23
